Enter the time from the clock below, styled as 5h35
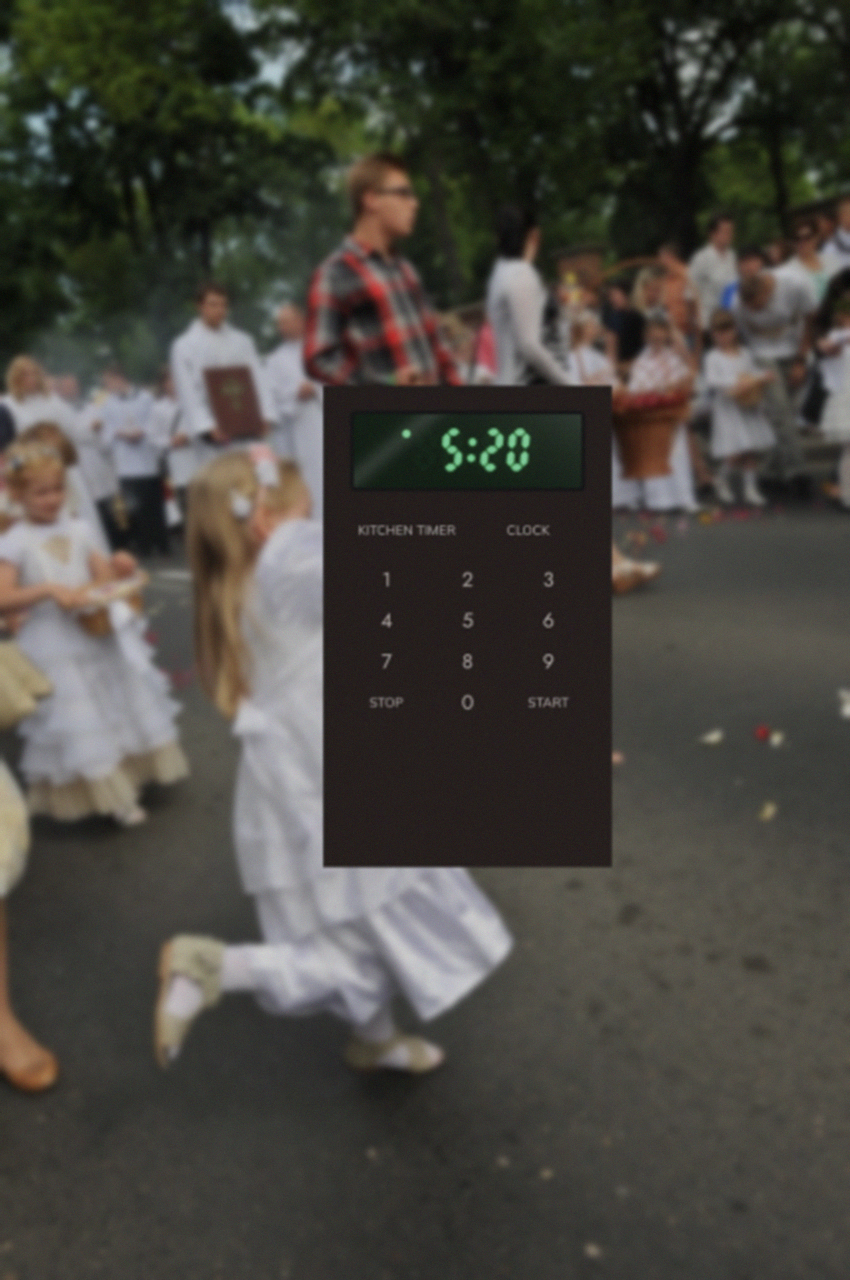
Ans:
5h20
